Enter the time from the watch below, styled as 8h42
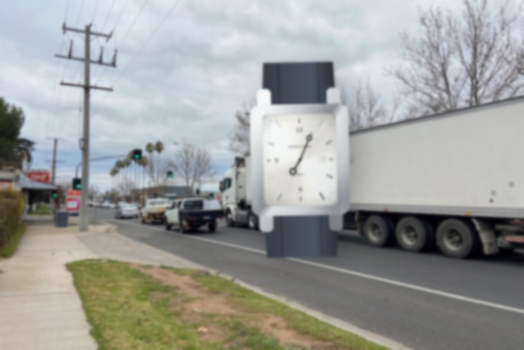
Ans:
7h04
